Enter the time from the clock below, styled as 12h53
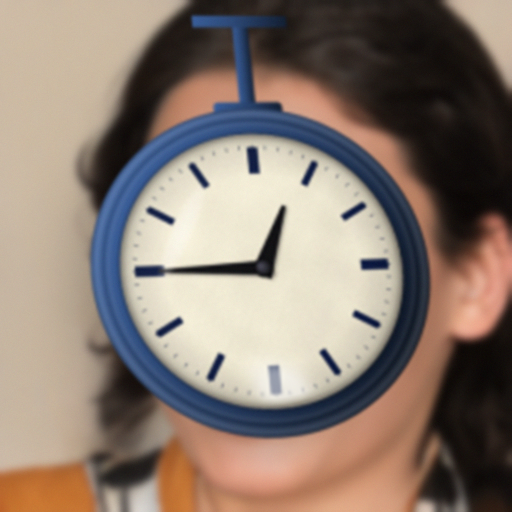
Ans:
12h45
